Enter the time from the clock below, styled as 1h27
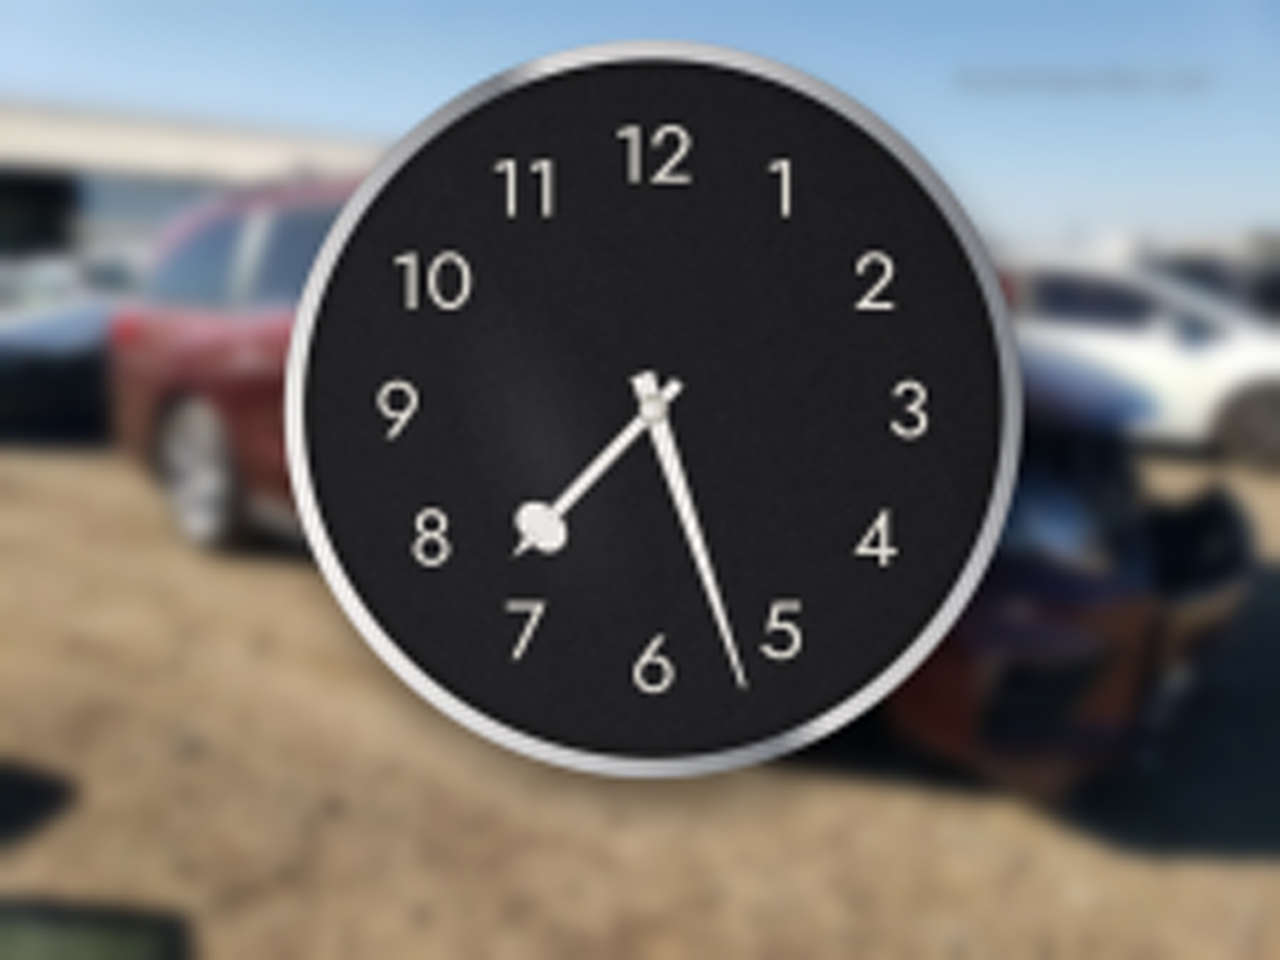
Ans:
7h27
